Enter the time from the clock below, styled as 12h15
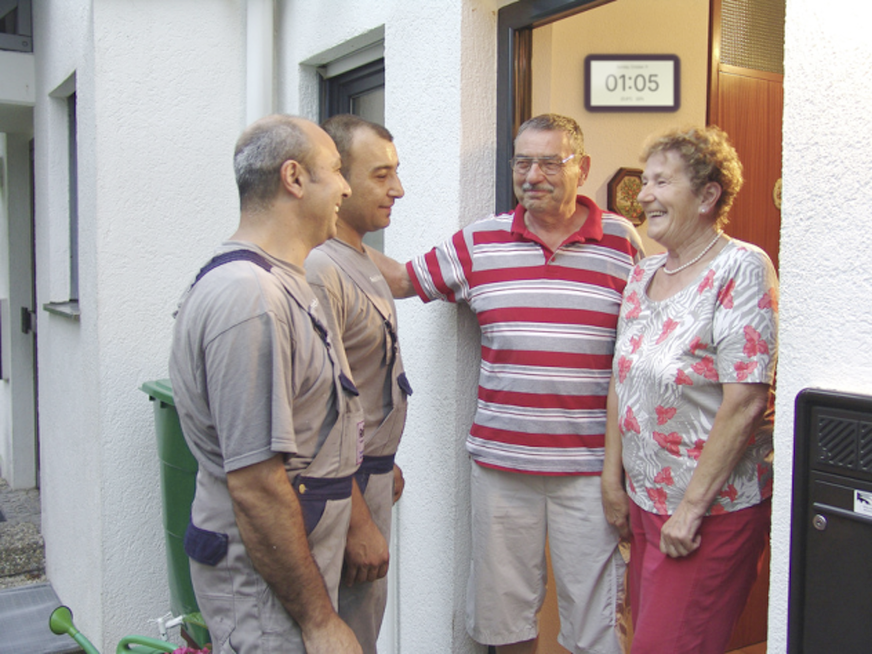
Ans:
1h05
